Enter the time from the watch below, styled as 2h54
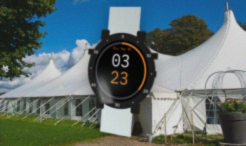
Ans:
3h23
